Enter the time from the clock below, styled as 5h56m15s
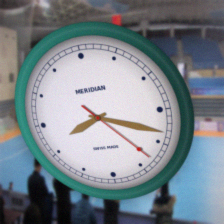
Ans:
8h18m23s
